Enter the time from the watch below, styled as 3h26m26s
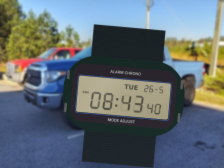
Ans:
8h43m40s
